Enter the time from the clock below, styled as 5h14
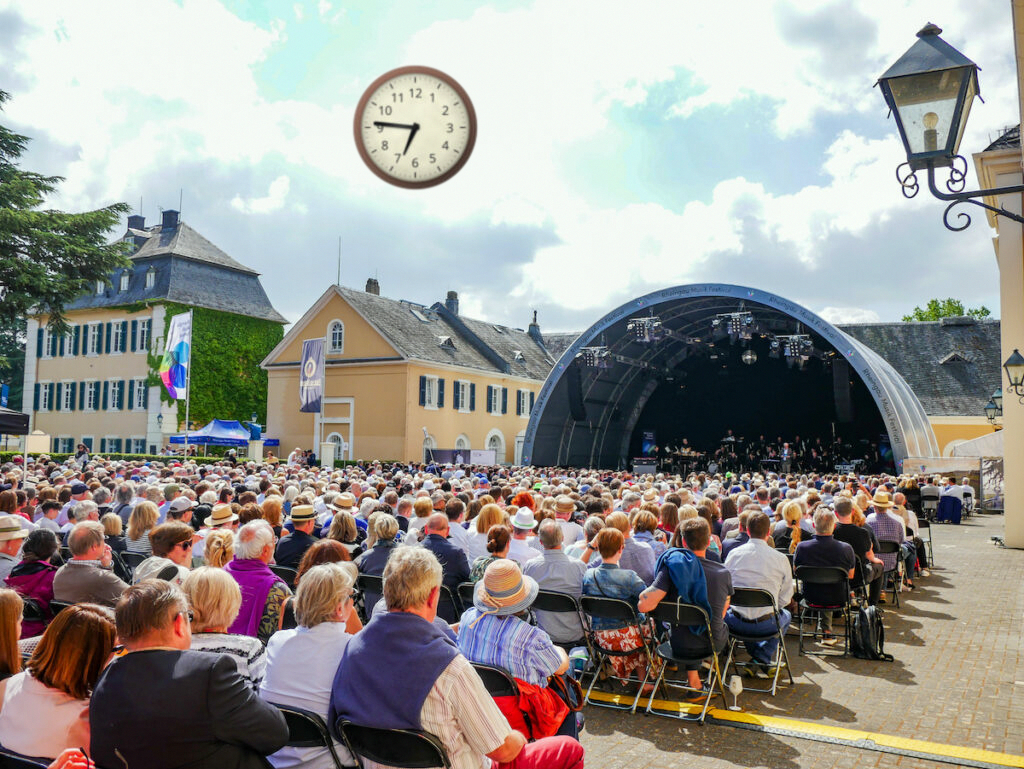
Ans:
6h46
